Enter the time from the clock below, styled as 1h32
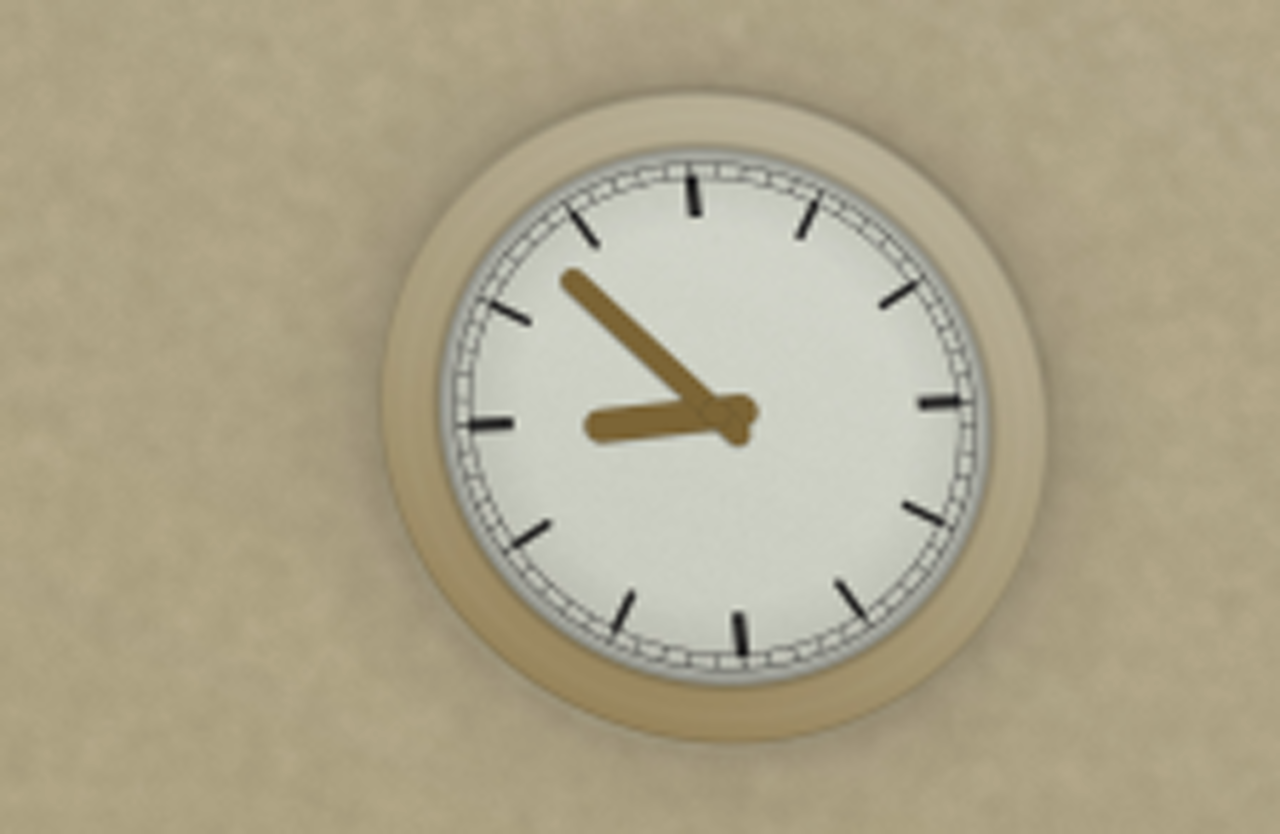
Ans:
8h53
